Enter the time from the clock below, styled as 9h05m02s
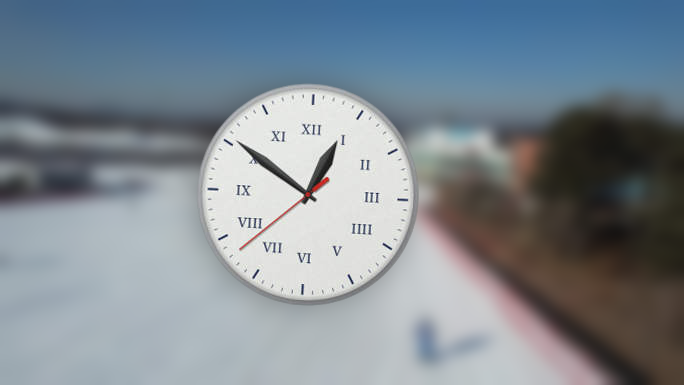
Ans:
12h50m38s
